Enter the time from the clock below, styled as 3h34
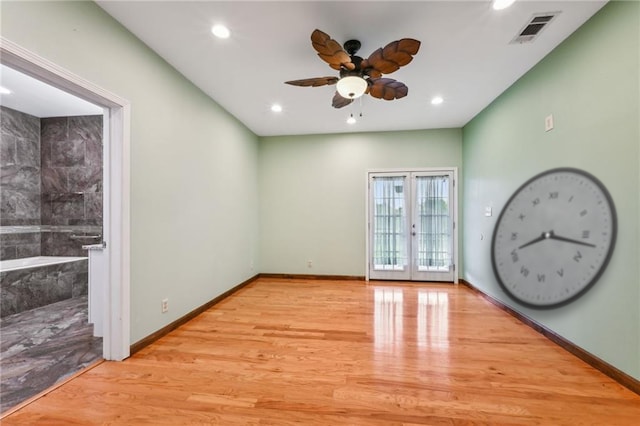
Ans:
8h17
